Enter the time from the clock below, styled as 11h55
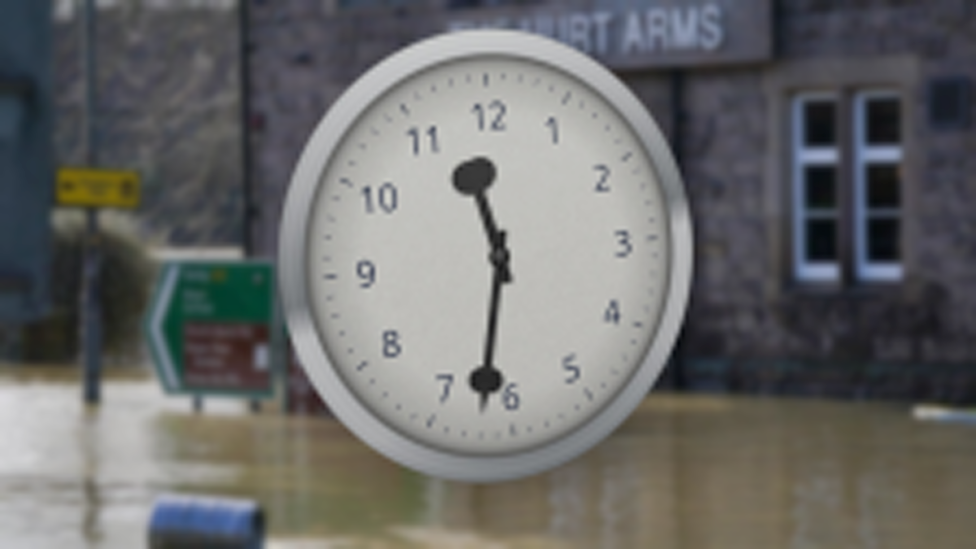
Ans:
11h32
